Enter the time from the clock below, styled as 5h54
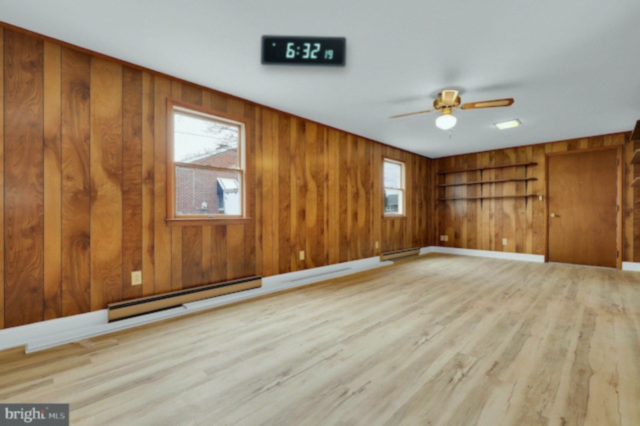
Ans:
6h32
